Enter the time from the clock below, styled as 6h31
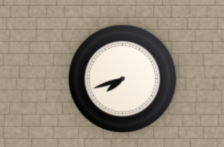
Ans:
7h42
